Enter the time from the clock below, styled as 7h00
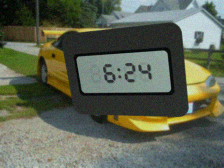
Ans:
6h24
